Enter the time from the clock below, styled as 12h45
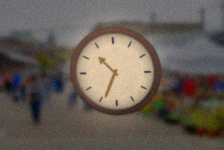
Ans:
10h34
